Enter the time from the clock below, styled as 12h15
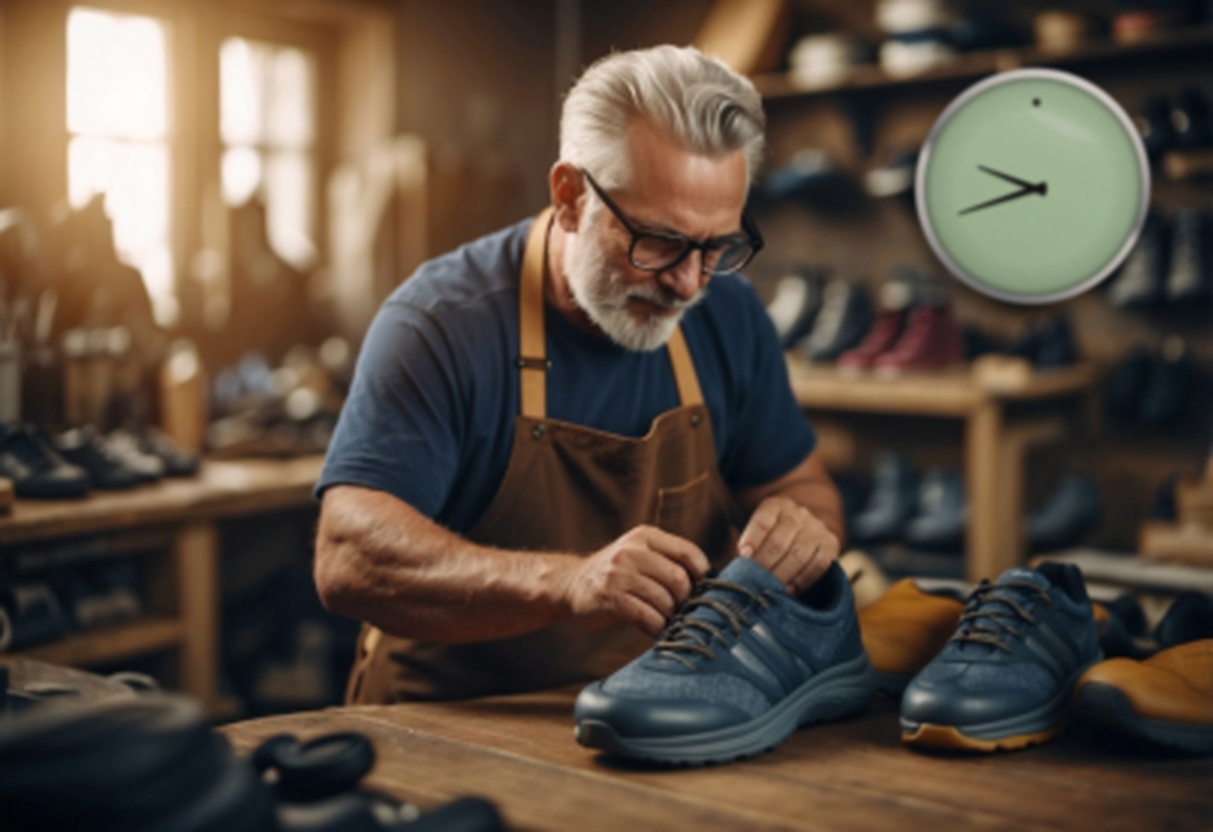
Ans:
9h42
